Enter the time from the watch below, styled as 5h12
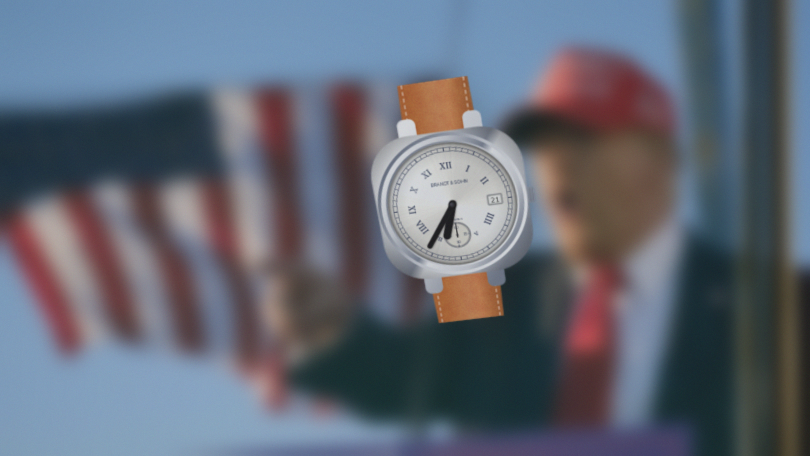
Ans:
6h36
